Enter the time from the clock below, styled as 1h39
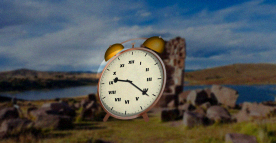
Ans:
9h21
